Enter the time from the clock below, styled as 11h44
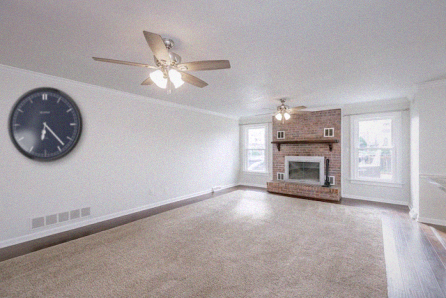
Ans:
6h23
